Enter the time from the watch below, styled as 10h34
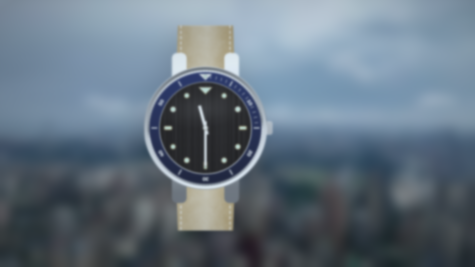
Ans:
11h30
